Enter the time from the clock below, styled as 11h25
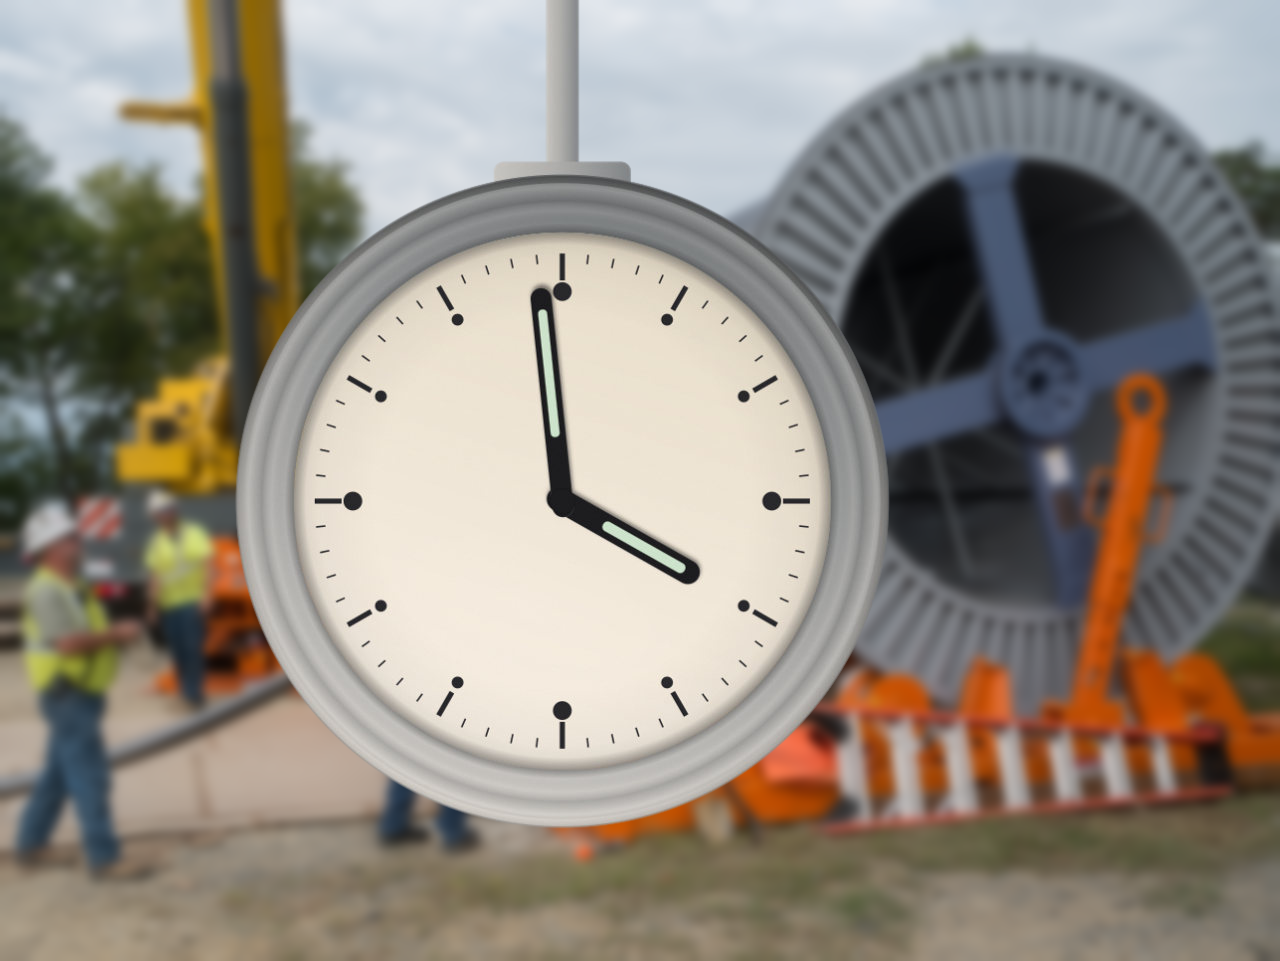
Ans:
3h59
